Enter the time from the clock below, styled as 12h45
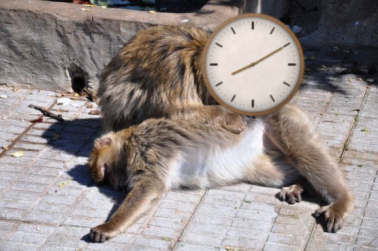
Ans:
8h10
